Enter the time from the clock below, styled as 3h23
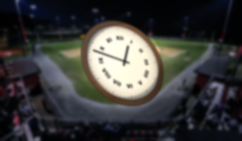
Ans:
12h48
